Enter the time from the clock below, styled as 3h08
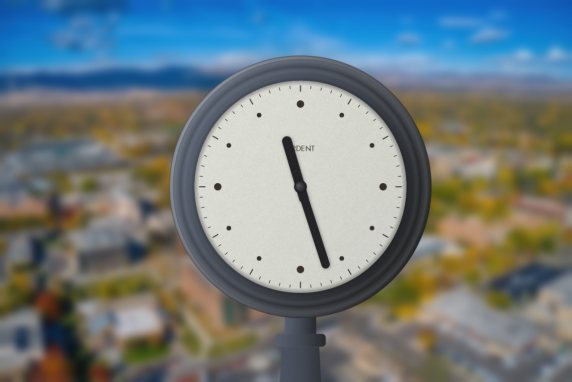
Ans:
11h27
